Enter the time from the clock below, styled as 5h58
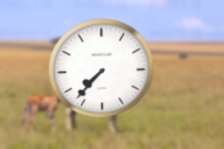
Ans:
7h37
